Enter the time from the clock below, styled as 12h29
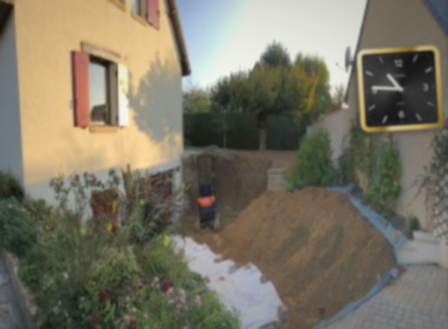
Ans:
10h46
